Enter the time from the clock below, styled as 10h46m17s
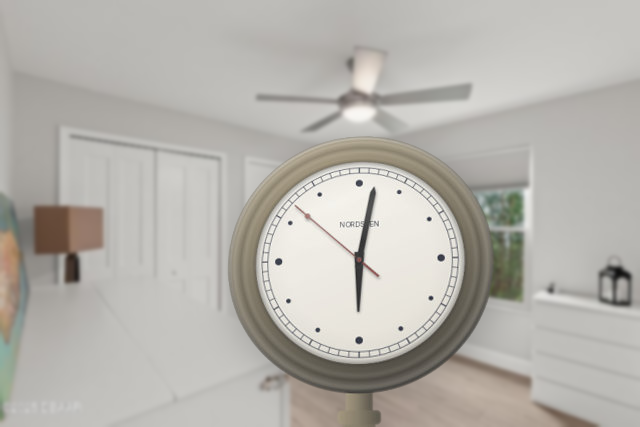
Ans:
6h01m52s
